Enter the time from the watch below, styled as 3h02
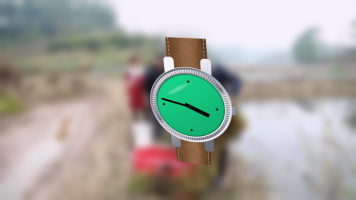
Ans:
3h47
